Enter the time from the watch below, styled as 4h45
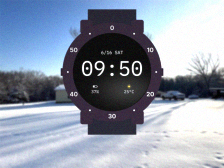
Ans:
9h50
